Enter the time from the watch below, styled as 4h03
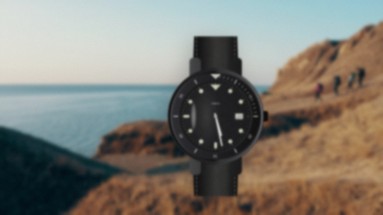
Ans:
5h28
